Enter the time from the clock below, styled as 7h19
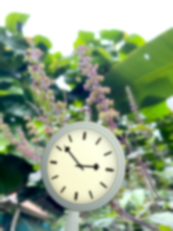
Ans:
2h52
